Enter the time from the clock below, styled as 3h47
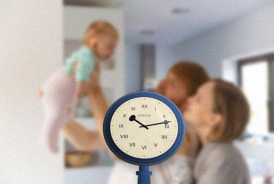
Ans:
10h13
